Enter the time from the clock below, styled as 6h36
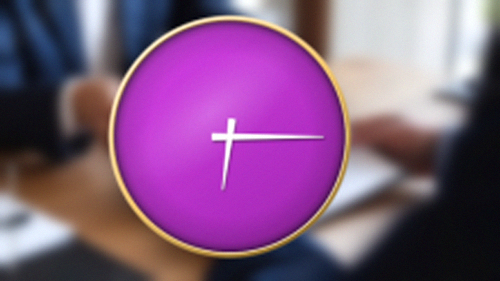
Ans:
6h15
